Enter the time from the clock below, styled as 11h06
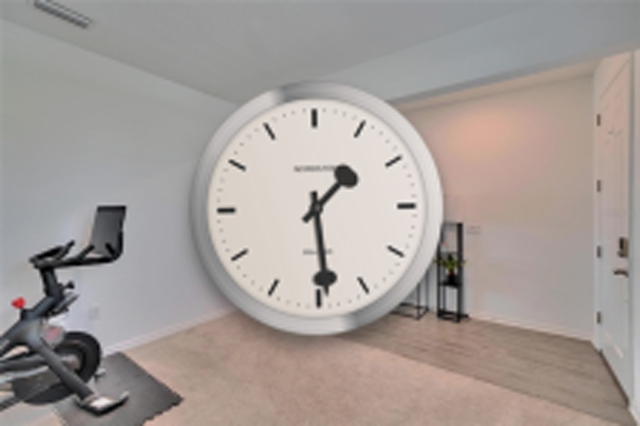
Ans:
1h29
